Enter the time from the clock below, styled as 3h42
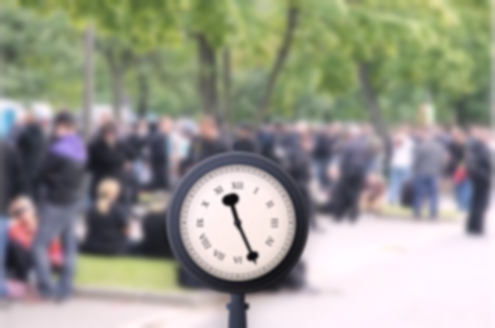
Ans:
11h26
